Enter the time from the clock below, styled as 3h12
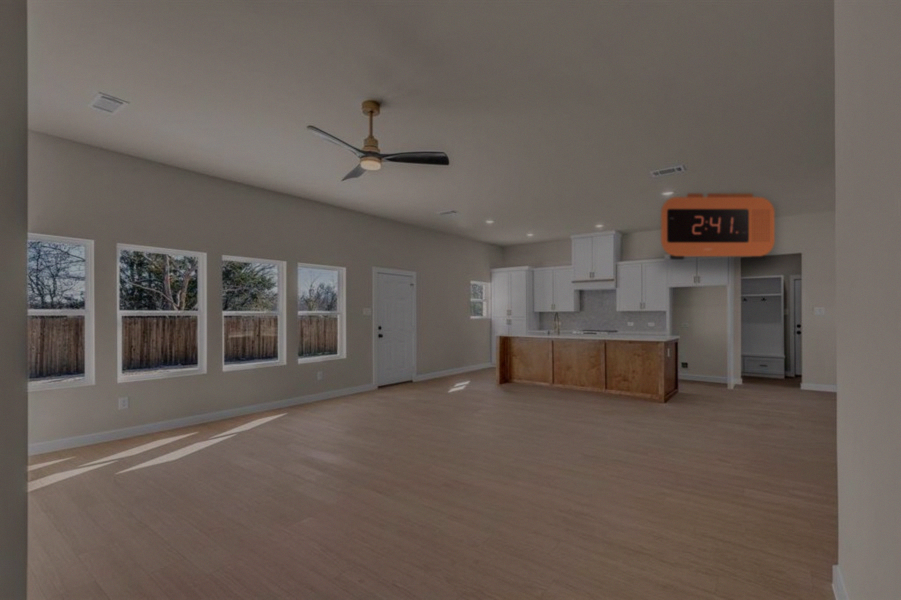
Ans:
2h41
